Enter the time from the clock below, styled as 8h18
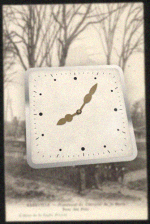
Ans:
8h06
